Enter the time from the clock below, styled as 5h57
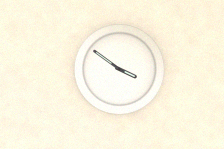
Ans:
3h51
